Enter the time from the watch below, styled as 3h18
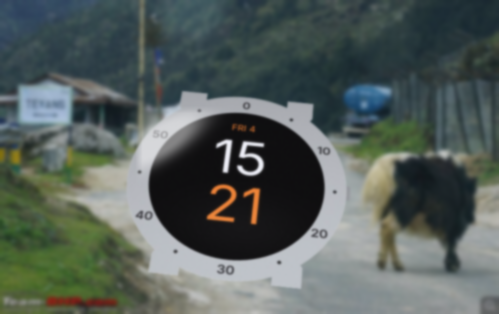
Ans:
15h21
